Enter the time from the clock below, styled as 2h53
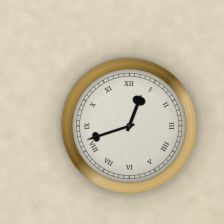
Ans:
12h42
